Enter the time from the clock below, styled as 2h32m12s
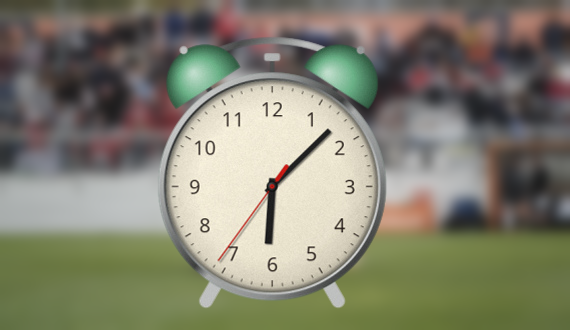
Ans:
6h07m36s
